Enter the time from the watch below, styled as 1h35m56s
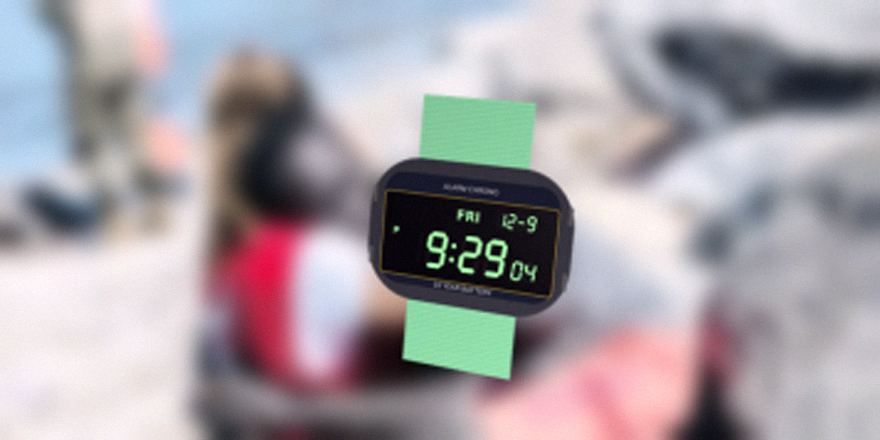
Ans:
9h29m04s
